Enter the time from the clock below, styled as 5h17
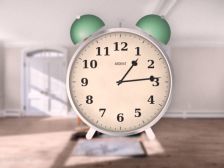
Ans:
1h14
